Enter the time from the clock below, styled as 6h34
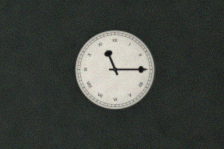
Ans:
11h15
